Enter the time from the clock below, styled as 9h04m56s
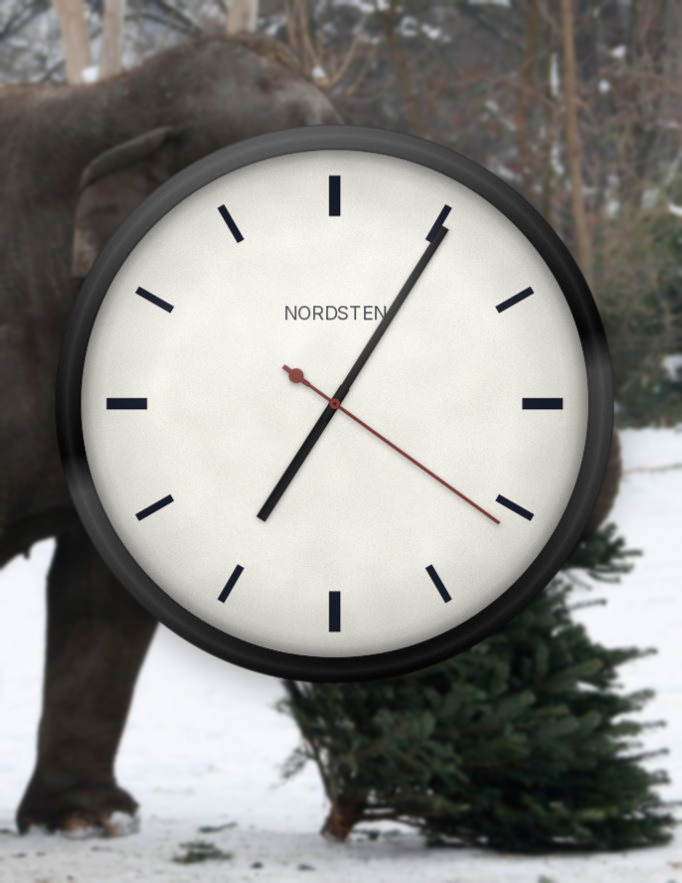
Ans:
7h05m21s
